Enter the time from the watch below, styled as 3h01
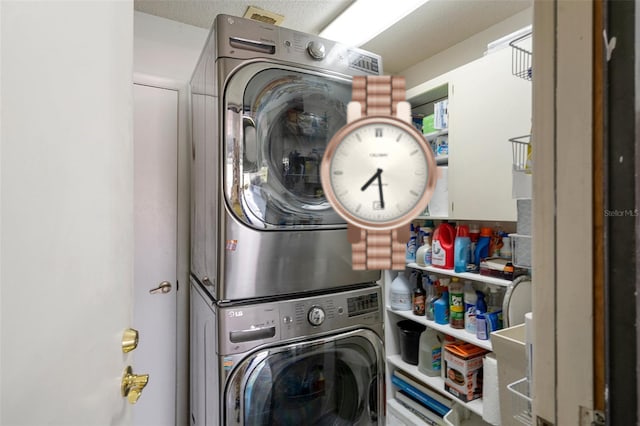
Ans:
7h29
